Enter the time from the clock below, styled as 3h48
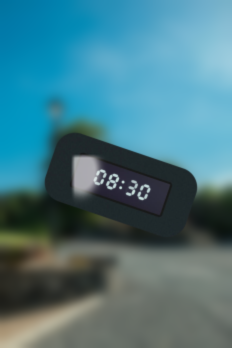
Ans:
8h30
